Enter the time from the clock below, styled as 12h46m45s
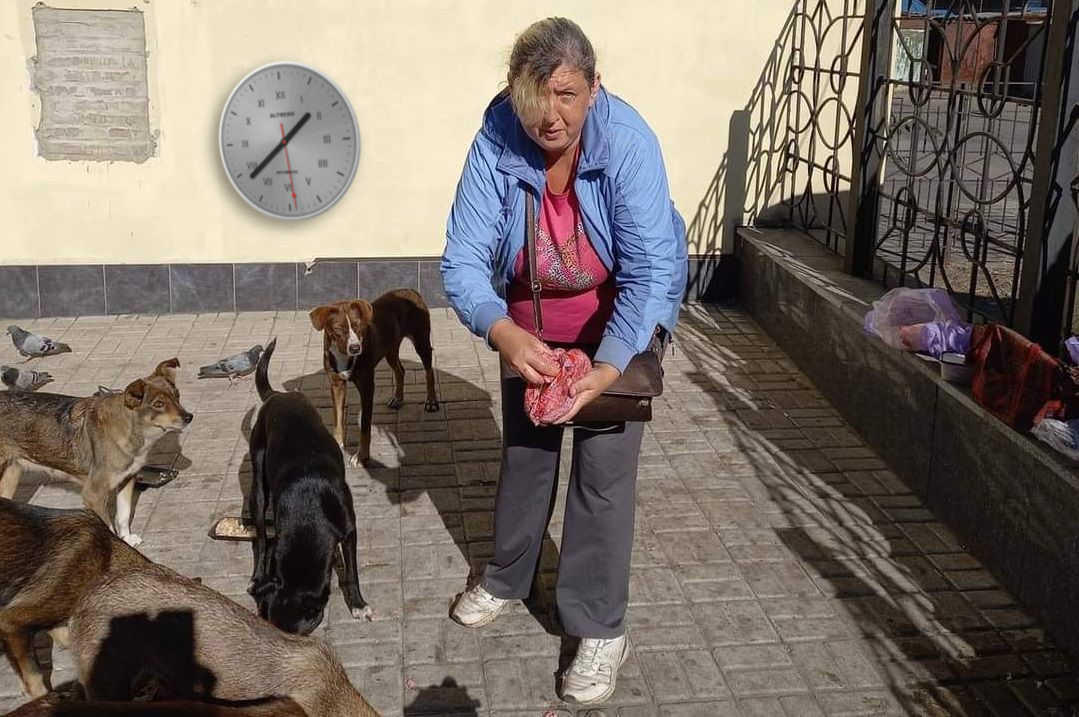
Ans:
1h38m29s
